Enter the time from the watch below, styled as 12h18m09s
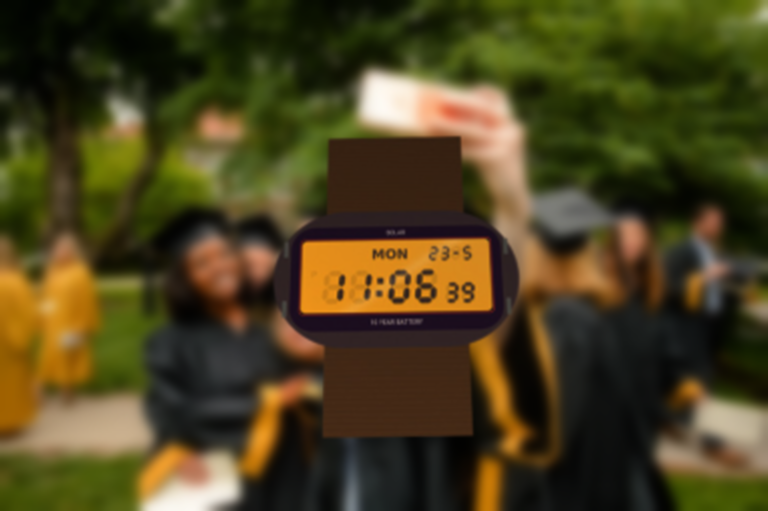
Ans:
11h06m39s
